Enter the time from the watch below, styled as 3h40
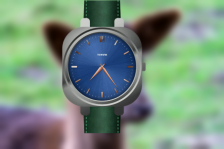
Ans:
7h24
